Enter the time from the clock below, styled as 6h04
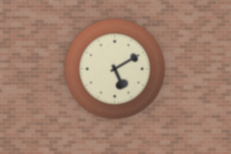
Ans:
5h10
